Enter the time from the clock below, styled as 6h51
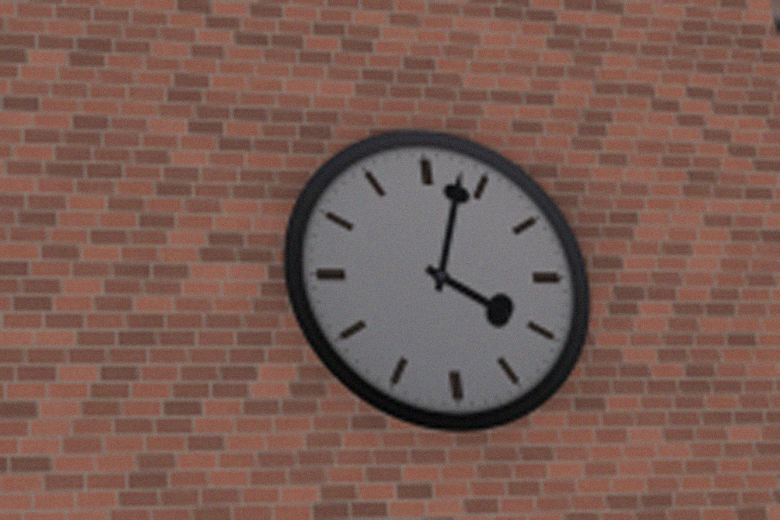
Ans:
4h03
